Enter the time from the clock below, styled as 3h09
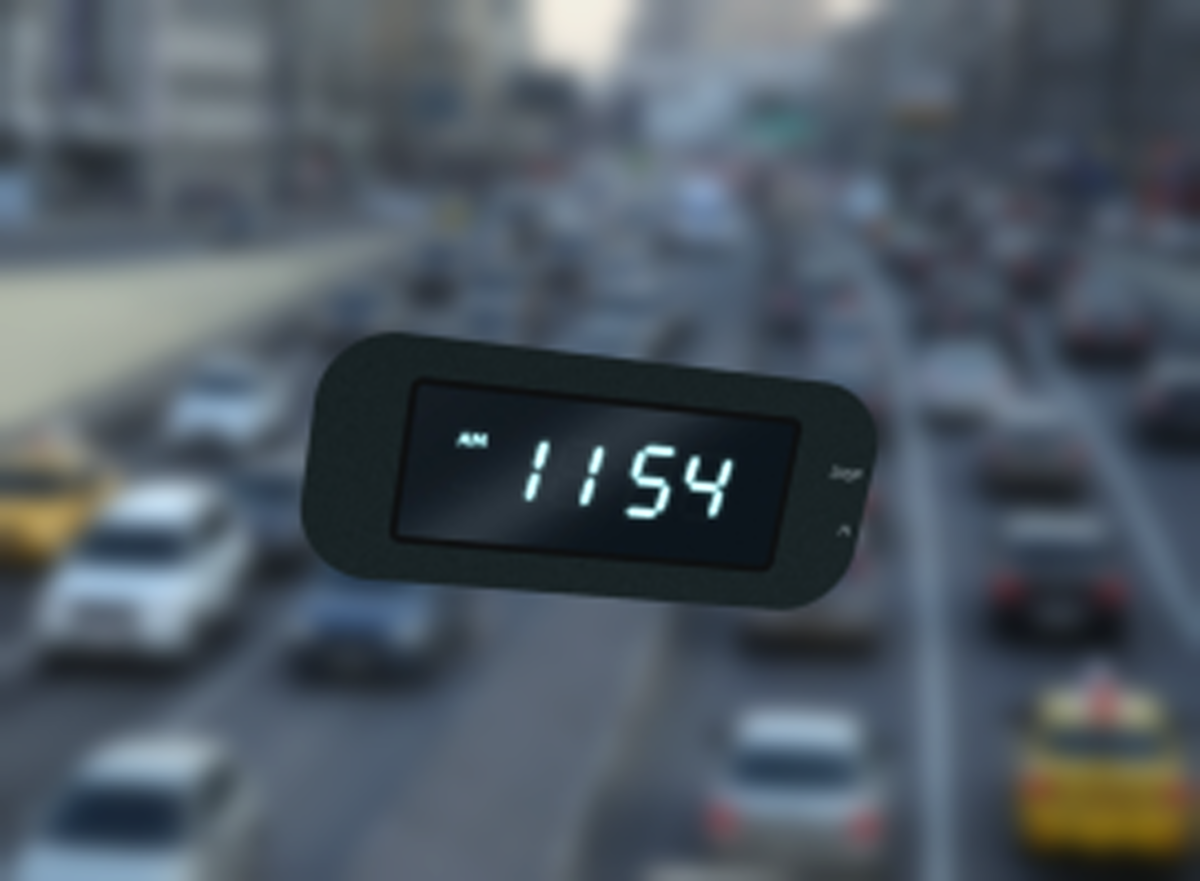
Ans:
11h54
